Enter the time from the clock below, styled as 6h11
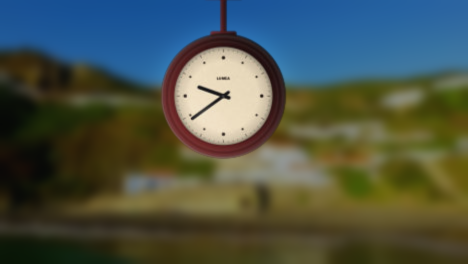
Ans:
9h39
